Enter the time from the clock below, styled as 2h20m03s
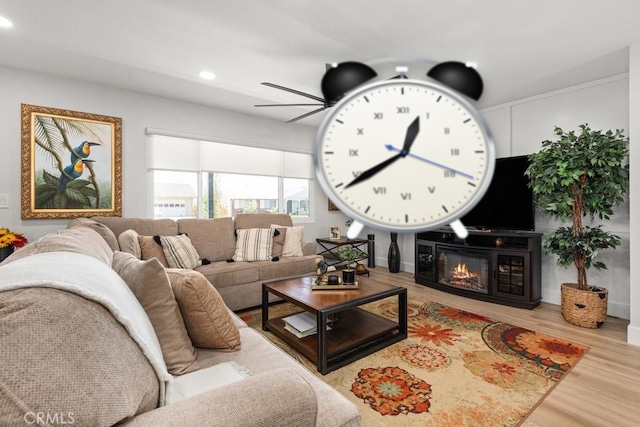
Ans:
12h39m19s
